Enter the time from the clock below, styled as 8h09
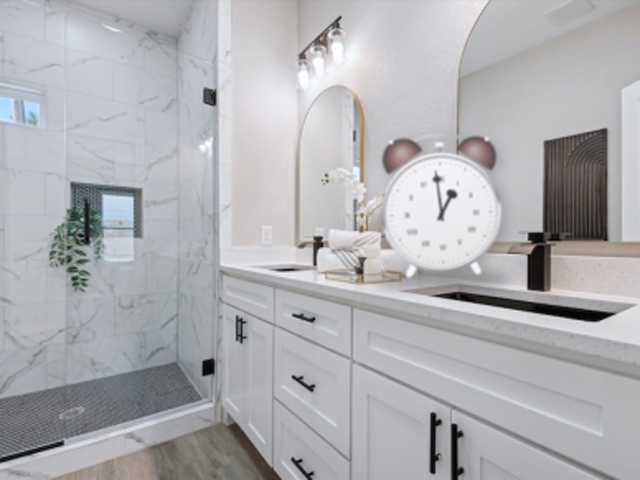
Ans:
12h59
